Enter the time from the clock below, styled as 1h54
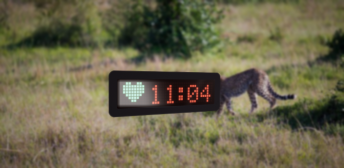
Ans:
11h04
